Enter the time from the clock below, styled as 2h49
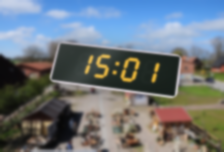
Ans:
15h01
